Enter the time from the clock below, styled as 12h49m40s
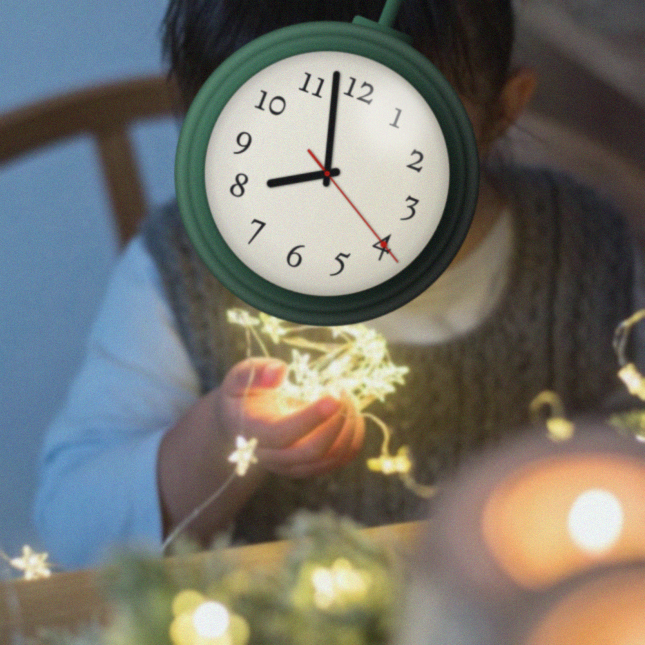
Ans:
7h57m20s
